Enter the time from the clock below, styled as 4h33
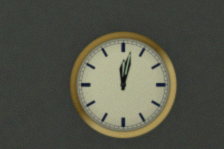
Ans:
12h02
